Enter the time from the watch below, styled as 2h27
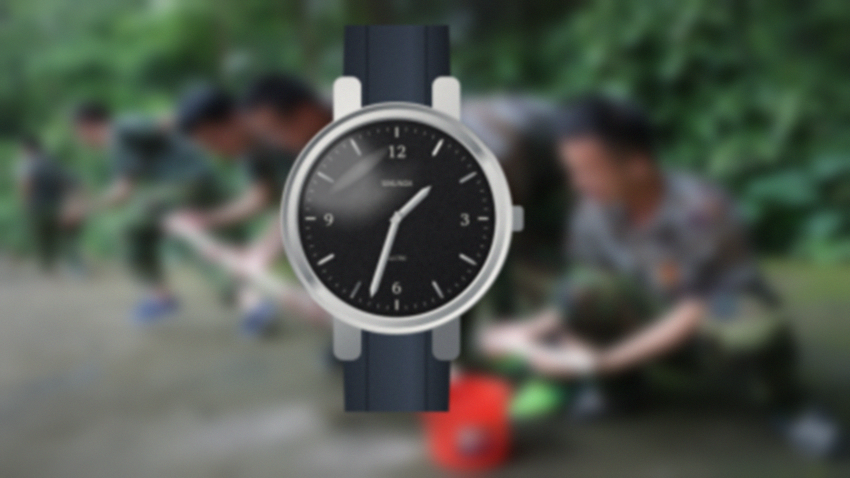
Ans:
1h33
